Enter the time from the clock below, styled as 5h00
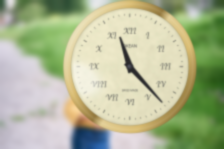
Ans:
11h23
